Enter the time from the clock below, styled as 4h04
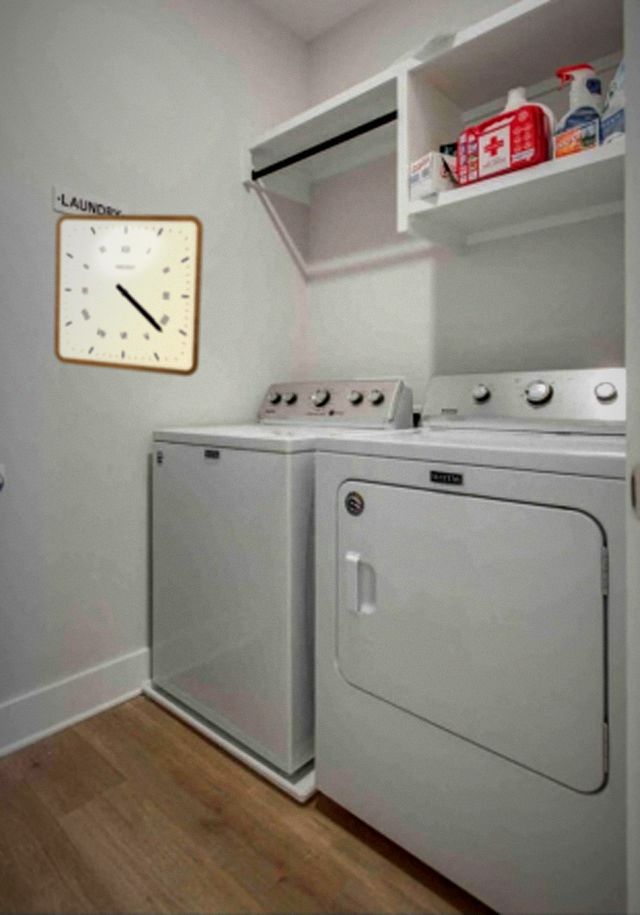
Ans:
4h22
